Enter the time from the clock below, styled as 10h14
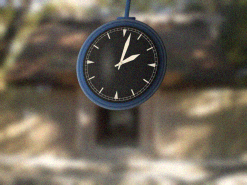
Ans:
2h02
